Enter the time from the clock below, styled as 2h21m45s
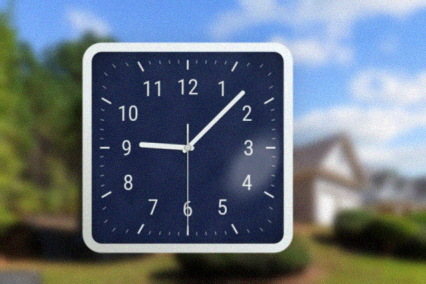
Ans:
9h07m30s
